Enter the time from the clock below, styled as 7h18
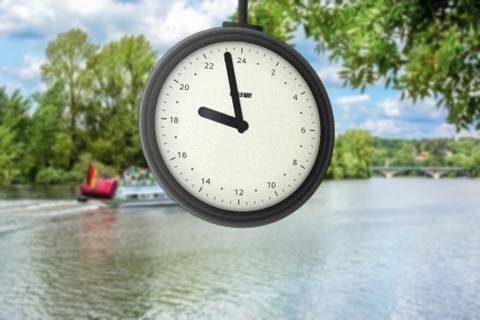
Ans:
18h58
